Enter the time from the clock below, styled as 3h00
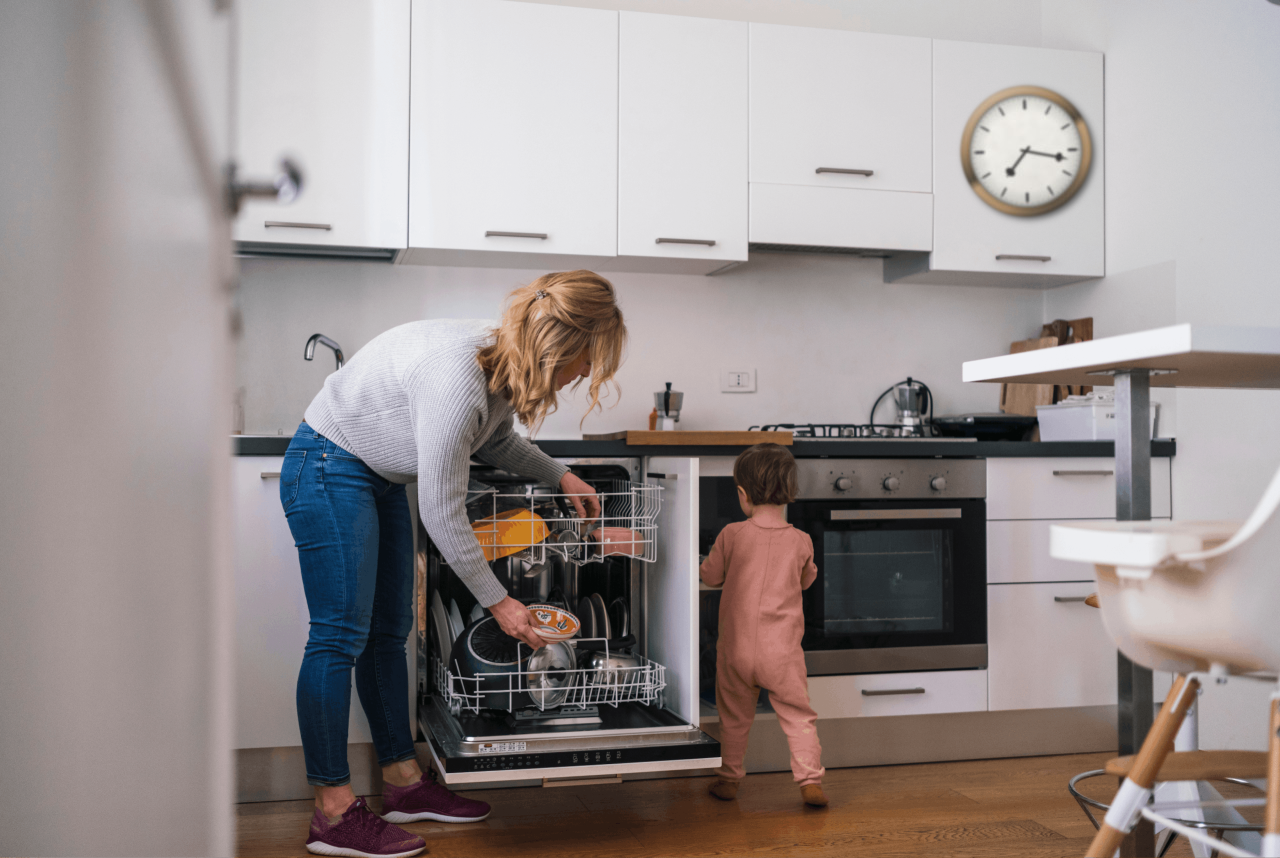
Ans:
7h17
